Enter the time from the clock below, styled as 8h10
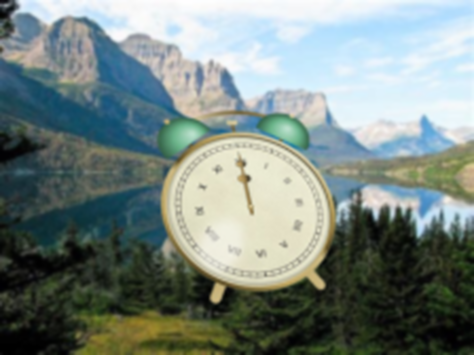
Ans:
12h00
